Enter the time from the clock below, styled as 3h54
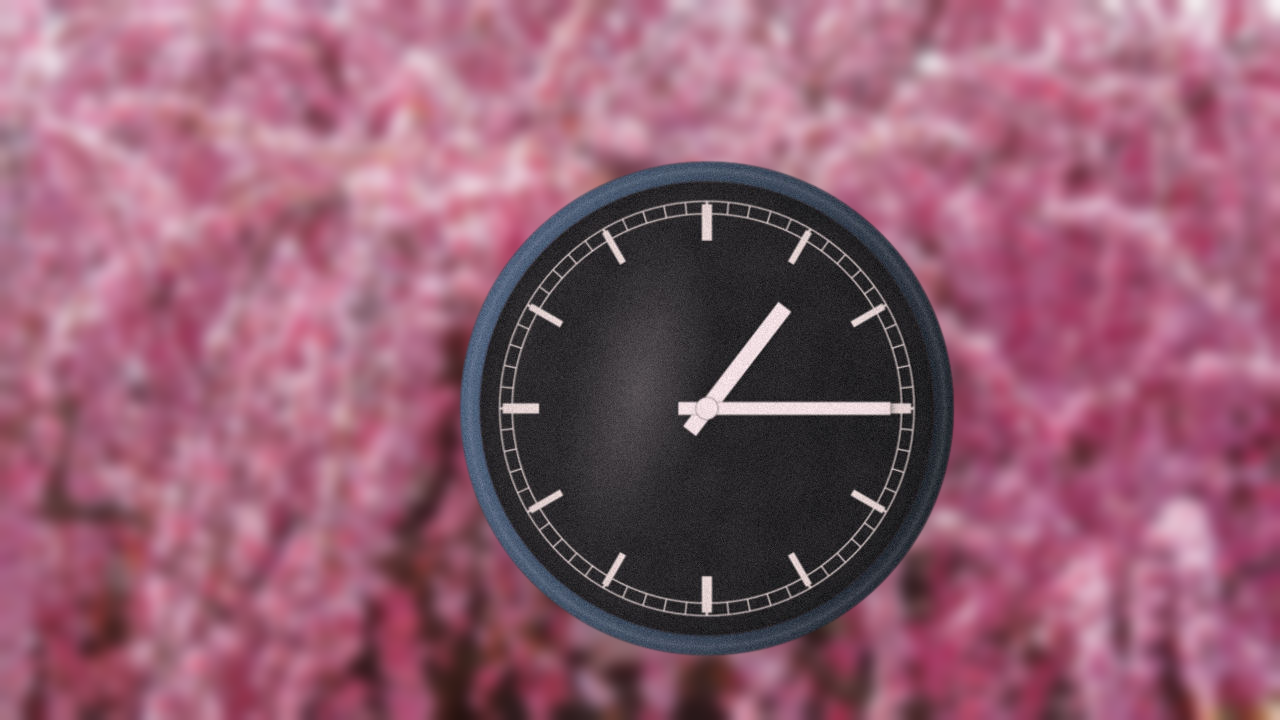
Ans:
1h15
